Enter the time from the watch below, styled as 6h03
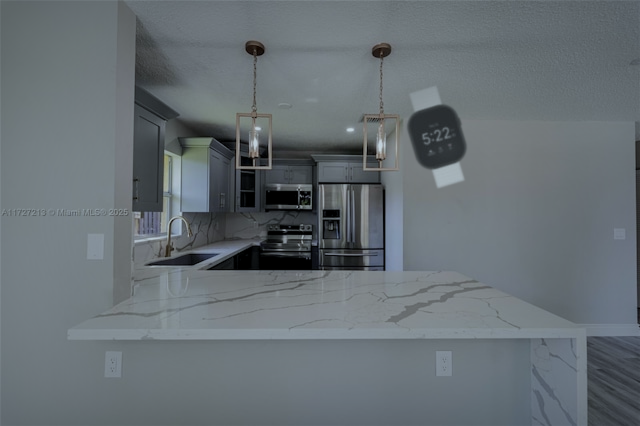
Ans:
5h22
